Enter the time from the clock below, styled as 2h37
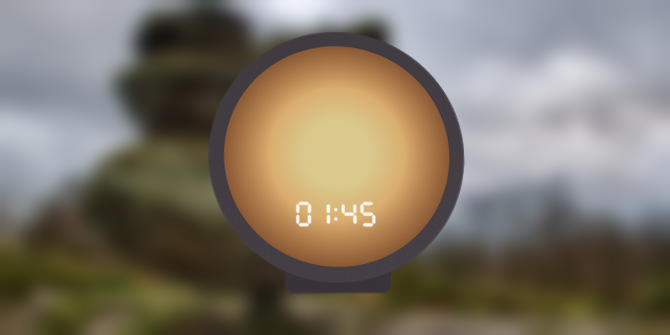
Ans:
1h45
